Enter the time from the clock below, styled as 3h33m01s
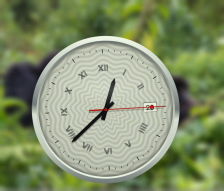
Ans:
12h38m15s
